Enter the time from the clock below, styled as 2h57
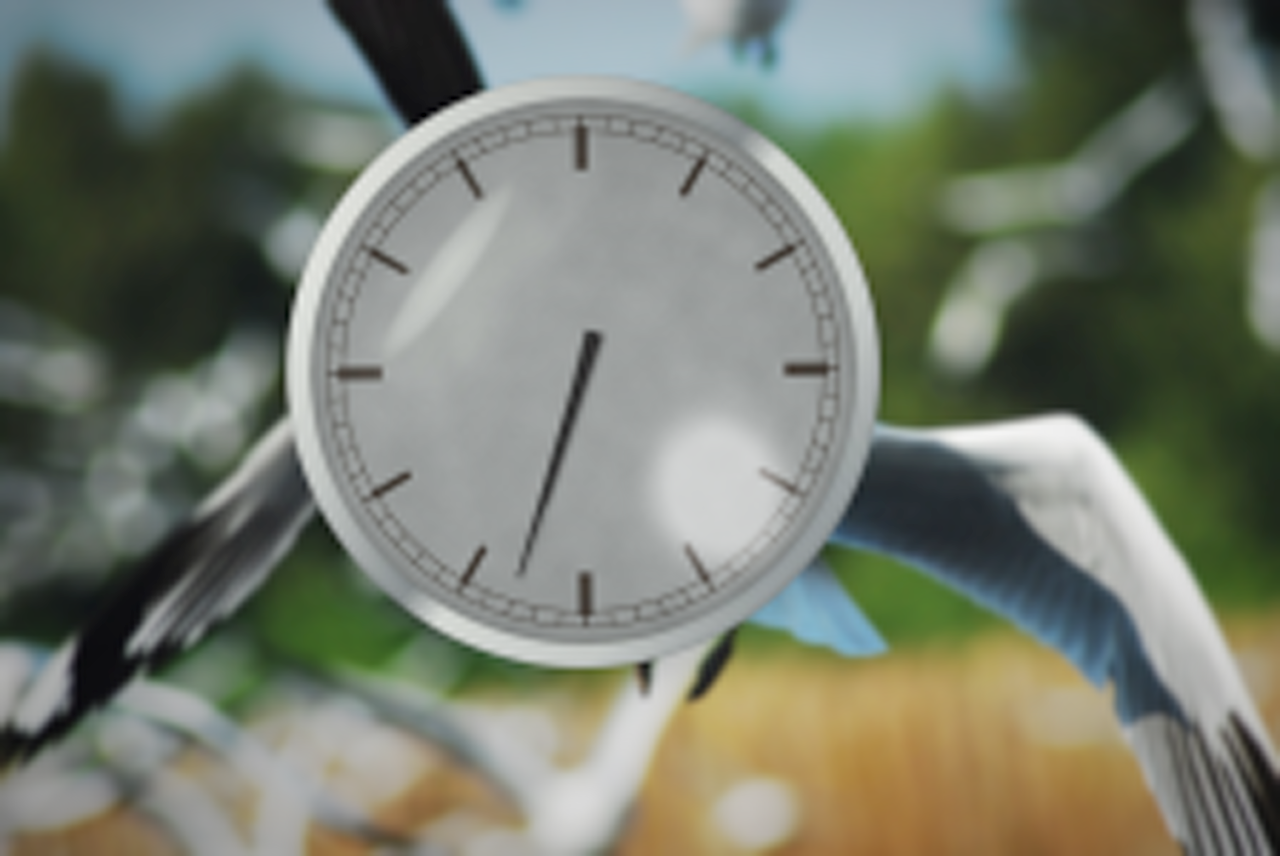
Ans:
6h33
